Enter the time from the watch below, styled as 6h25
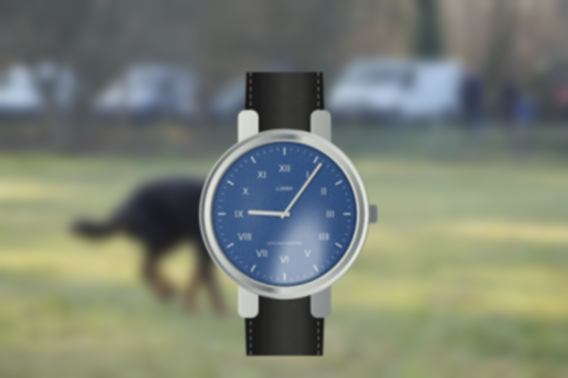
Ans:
9h06
